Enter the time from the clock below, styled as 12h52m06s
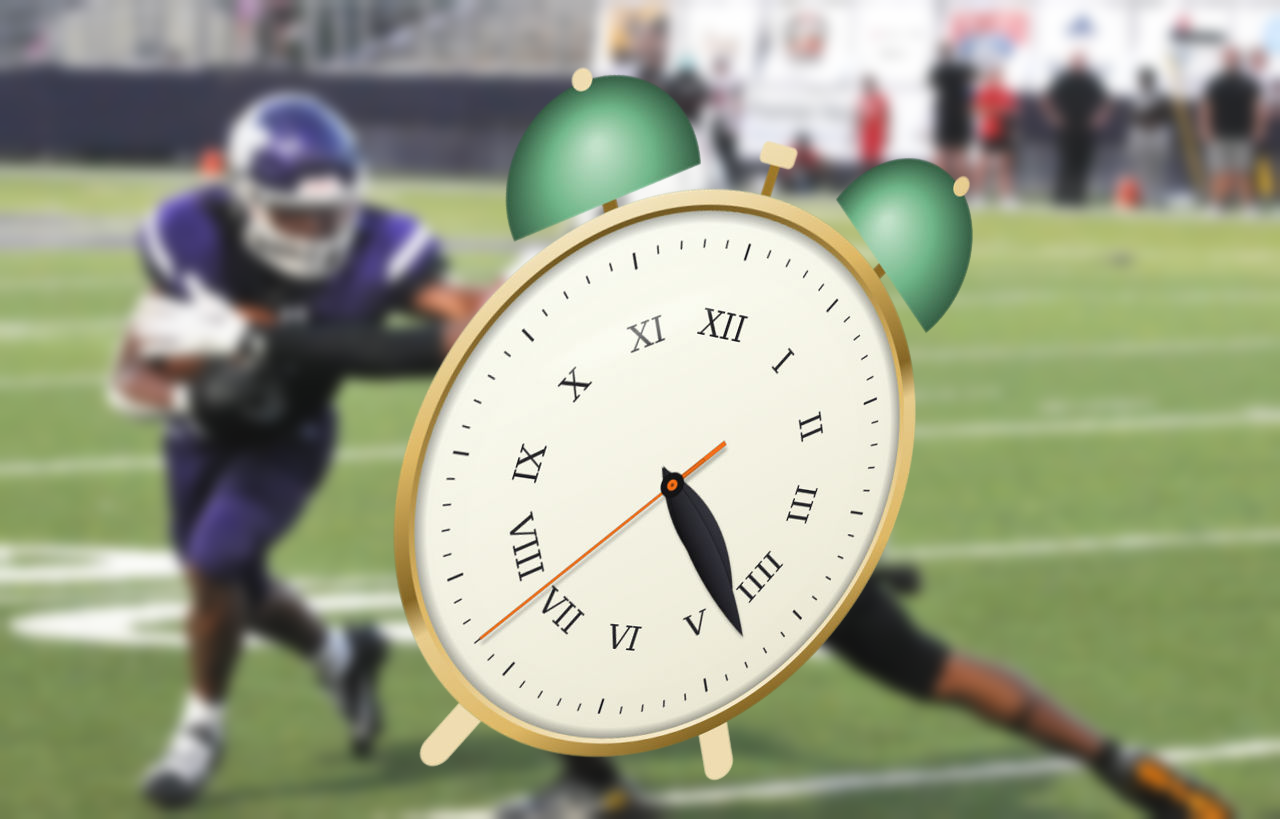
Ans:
4h22m37s
